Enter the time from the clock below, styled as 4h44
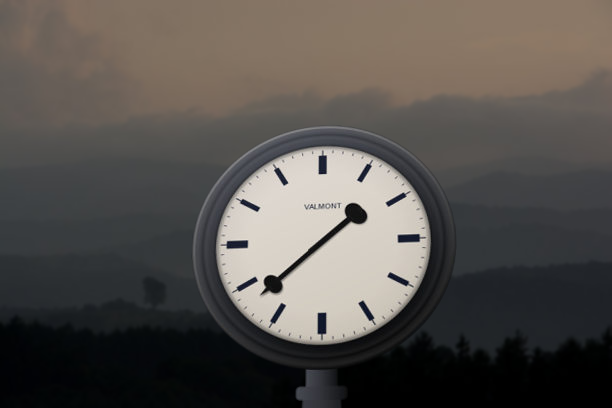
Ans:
1h38
